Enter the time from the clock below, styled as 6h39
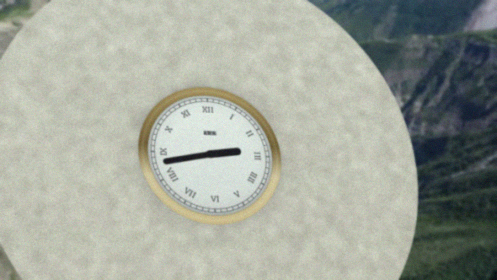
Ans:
2h43
